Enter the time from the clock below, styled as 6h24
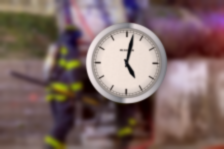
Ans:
5h02
